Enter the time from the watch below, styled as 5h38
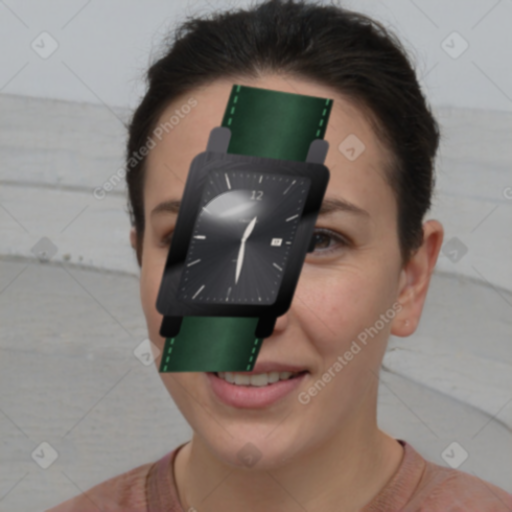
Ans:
12h29
